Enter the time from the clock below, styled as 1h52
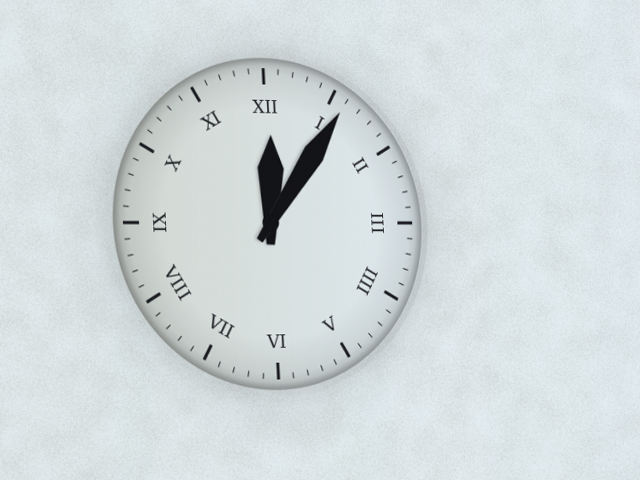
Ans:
12h06
